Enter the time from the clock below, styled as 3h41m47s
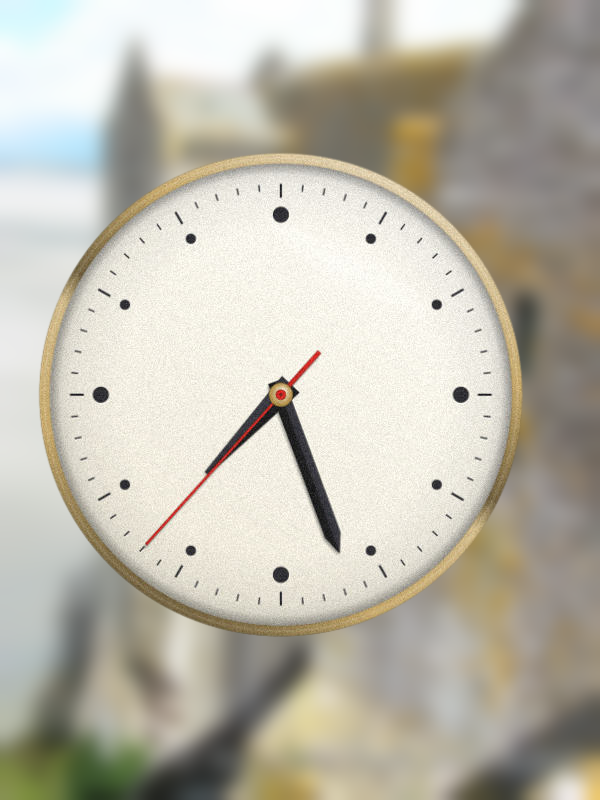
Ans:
7h26m37s
